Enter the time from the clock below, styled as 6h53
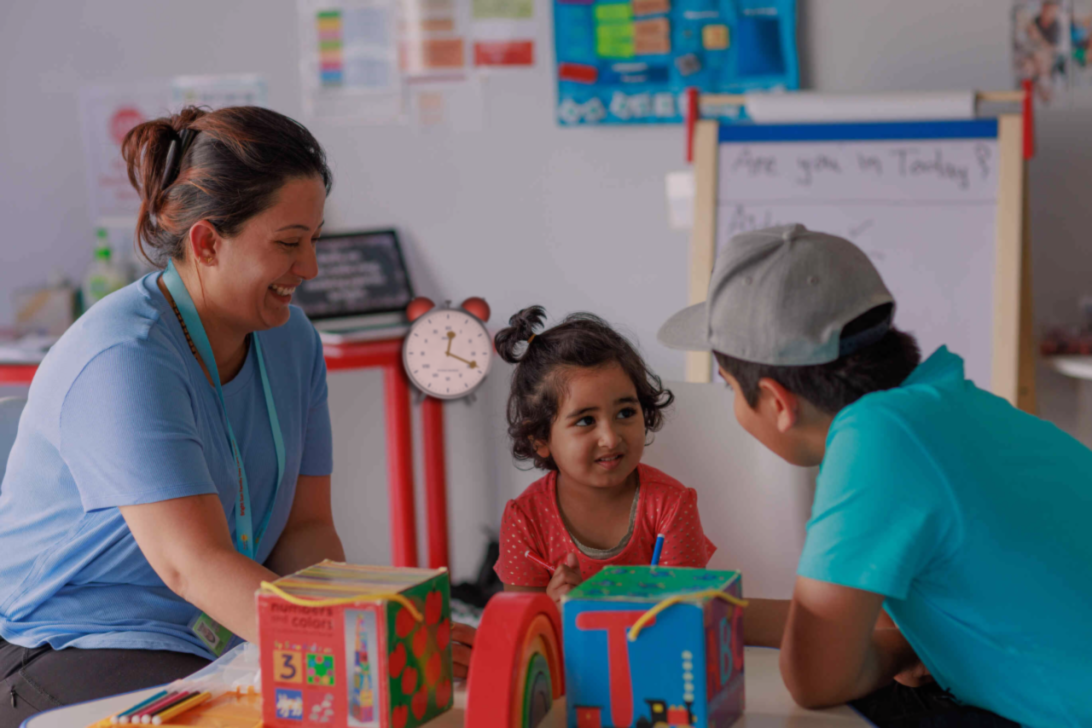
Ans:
12h19
